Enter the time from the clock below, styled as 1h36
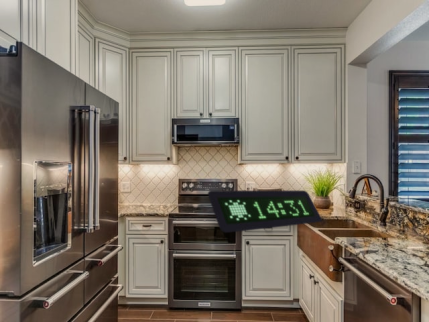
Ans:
14h31
